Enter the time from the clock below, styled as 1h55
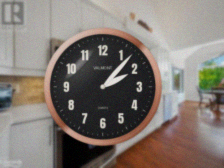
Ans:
2h07
